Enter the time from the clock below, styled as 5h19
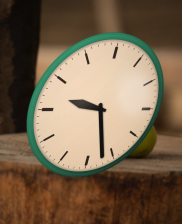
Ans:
9h27
